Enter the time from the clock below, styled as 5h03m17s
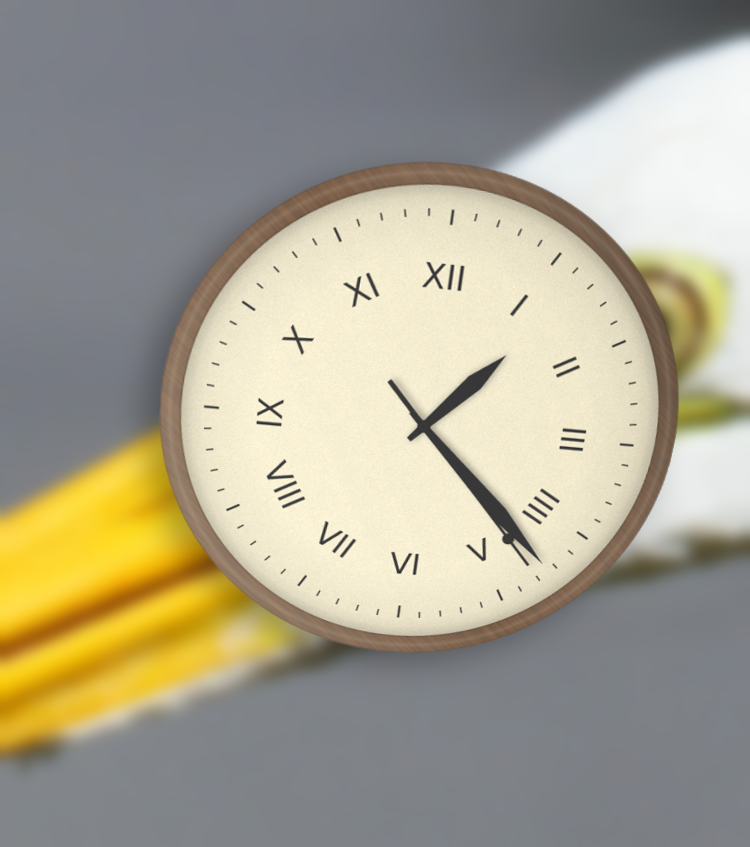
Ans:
1h22m23s
